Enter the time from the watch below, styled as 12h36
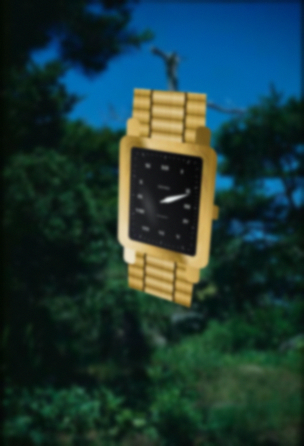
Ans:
2h11
